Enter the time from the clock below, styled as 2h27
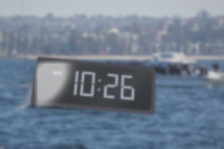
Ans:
10h26
